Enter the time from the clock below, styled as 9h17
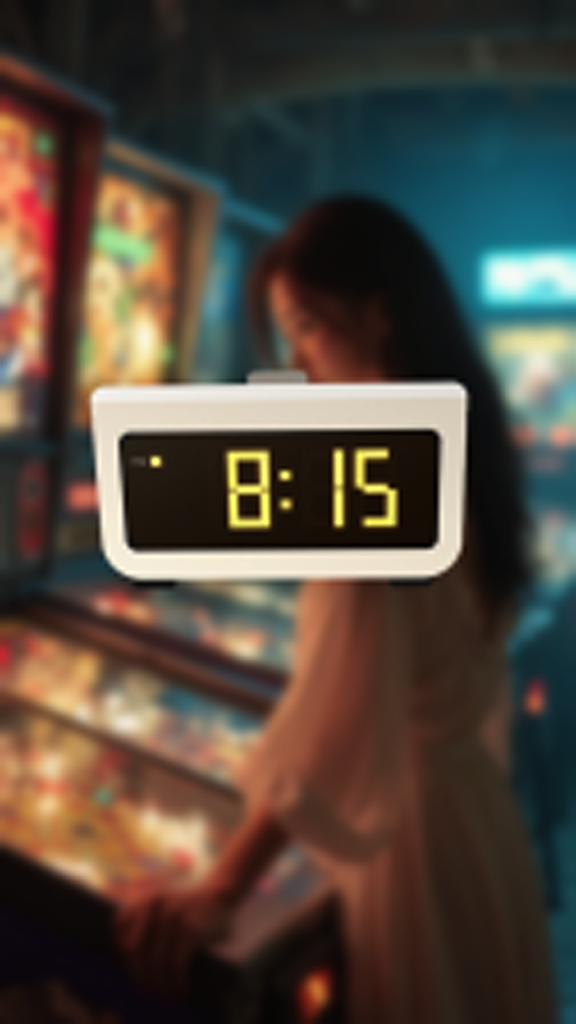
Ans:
8h15
